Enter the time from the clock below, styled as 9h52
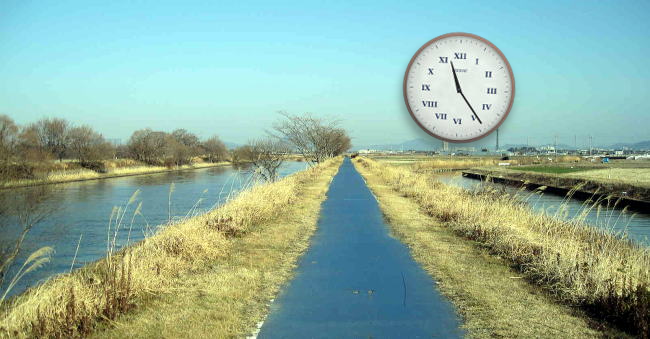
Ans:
11h24
